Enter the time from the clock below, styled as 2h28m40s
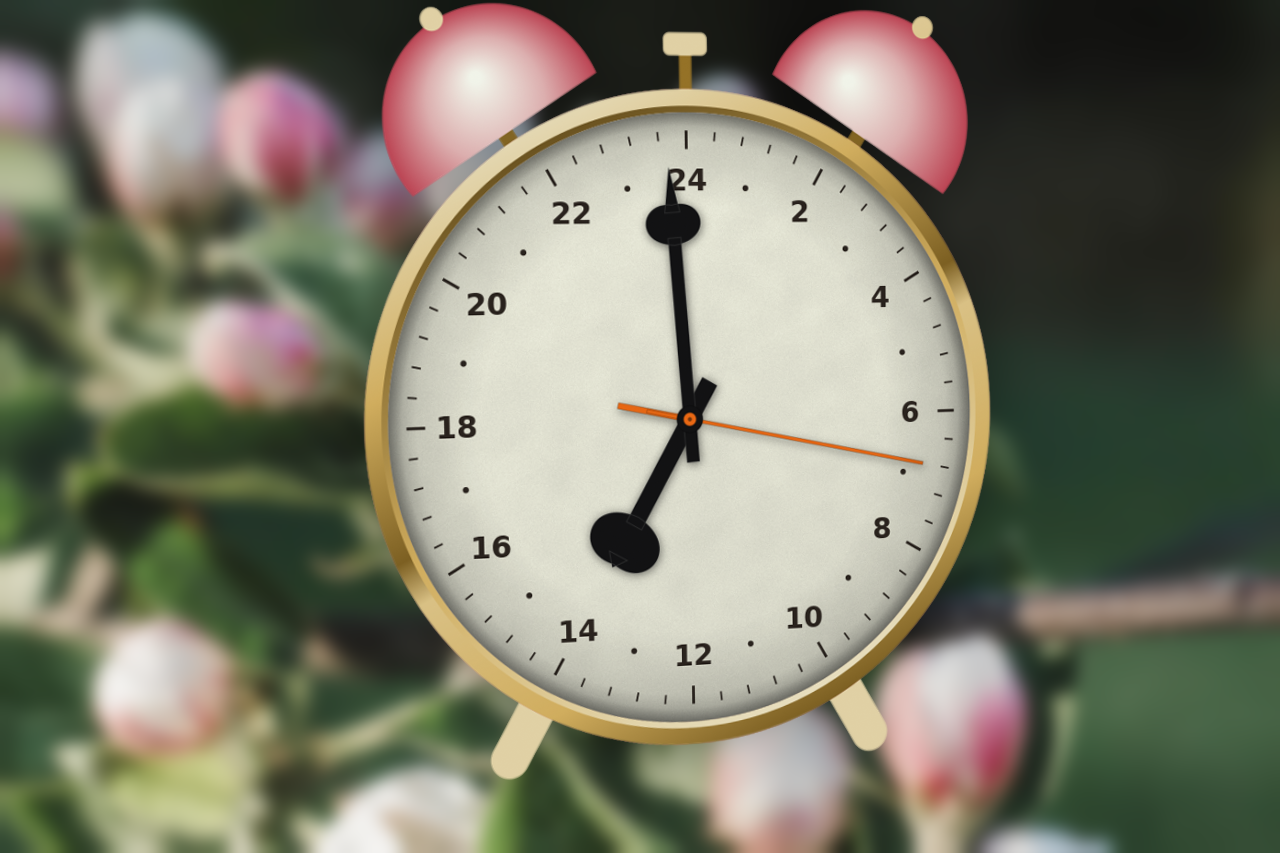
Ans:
13h59m17s
